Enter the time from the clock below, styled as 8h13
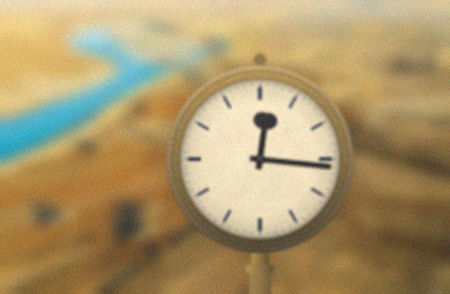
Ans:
12h16
